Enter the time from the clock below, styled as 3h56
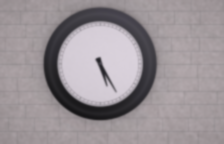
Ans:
5h25
